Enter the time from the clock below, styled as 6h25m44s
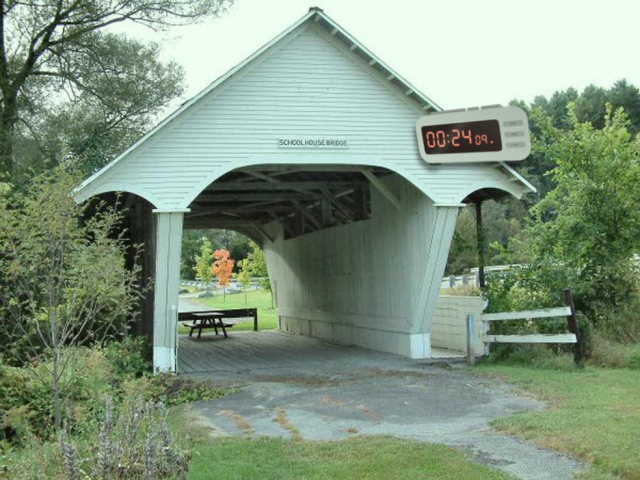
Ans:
0h24m09s
